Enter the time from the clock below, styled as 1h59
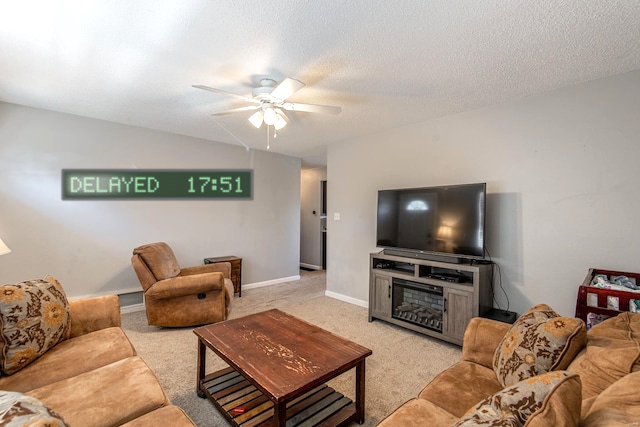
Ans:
17h51
